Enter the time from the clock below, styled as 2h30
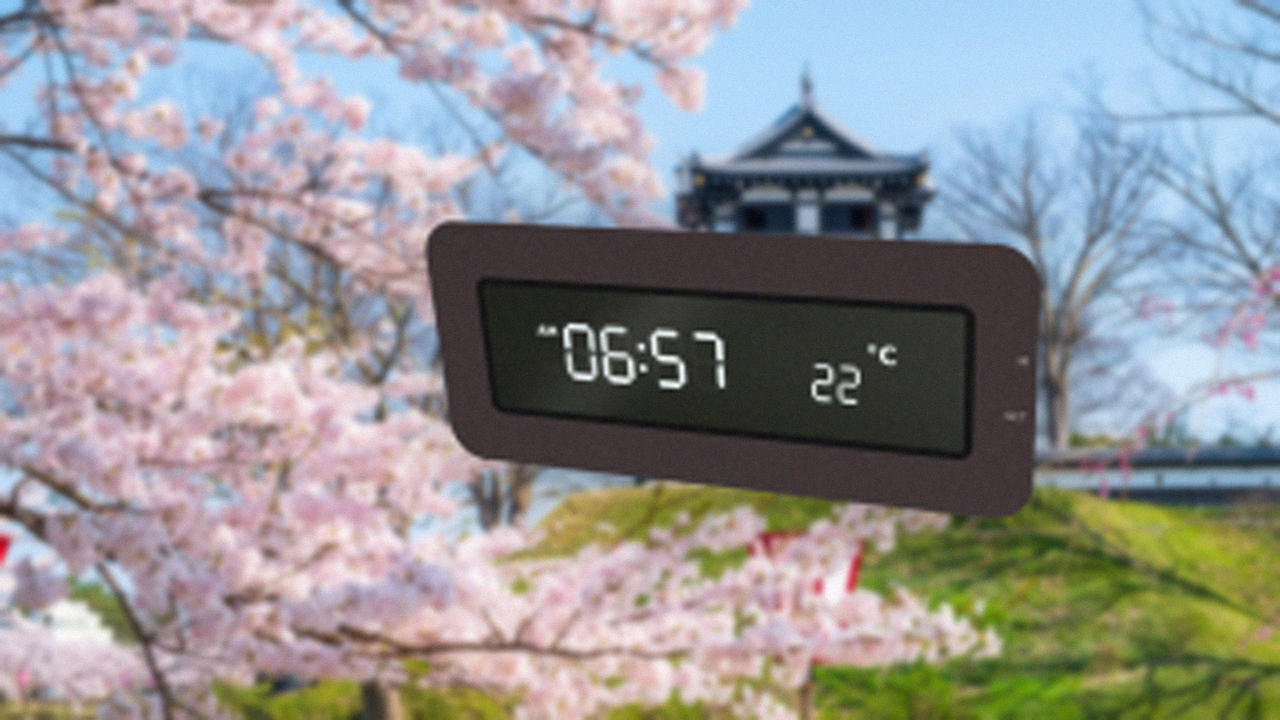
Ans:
6h57
